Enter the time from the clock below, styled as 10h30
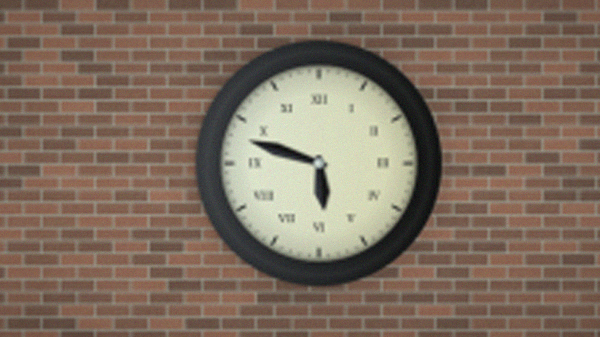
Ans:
5h48
